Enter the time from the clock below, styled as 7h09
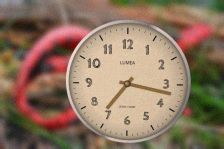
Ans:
7h17
